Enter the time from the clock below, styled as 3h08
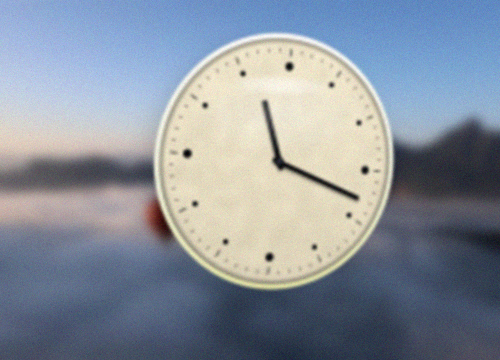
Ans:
11h18
